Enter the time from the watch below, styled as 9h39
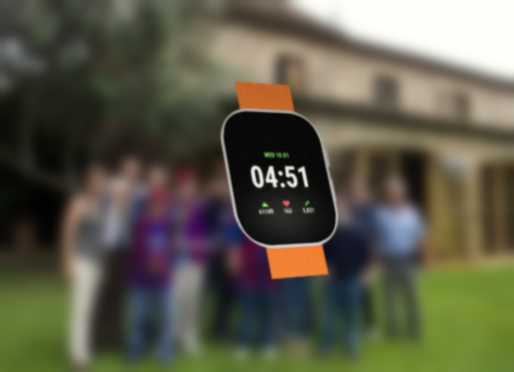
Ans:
4h51
